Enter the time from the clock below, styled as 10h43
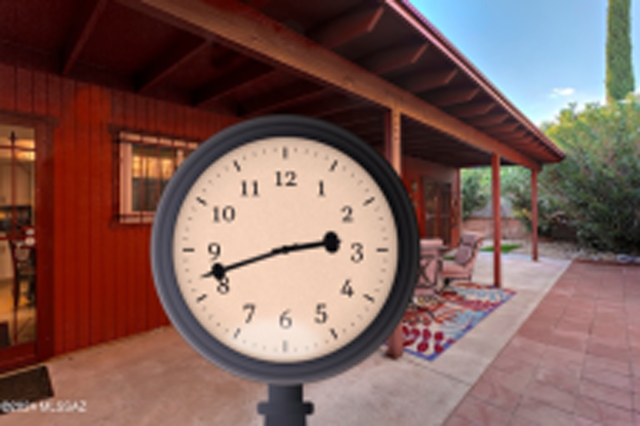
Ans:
2h42
